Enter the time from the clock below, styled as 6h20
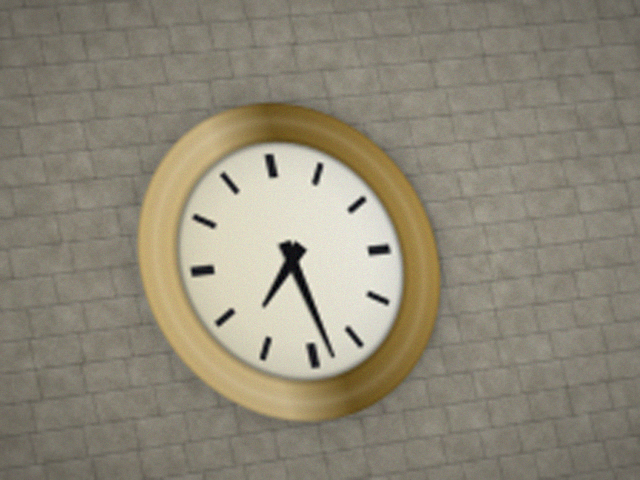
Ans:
7h28
